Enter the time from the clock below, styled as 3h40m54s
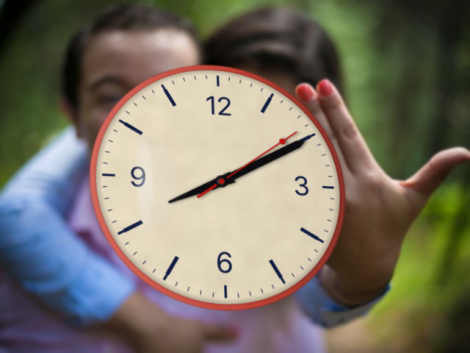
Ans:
8h10m09s
